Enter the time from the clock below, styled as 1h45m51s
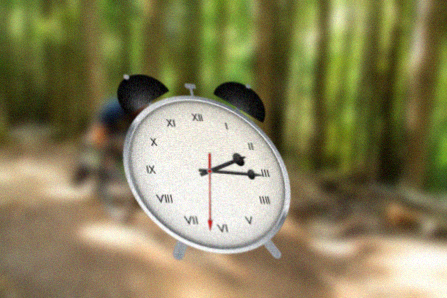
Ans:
2h15m32s
